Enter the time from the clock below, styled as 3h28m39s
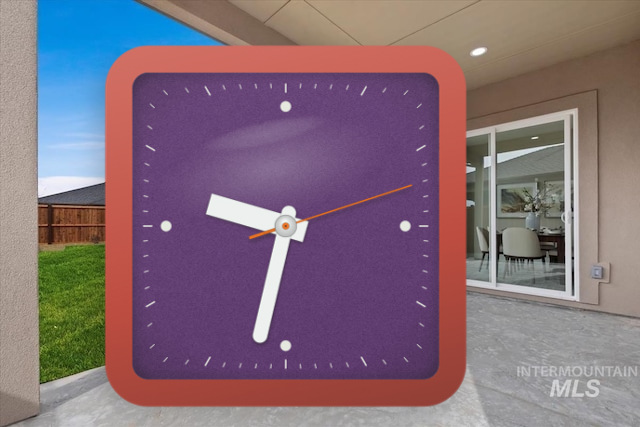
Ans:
9h32m12s
